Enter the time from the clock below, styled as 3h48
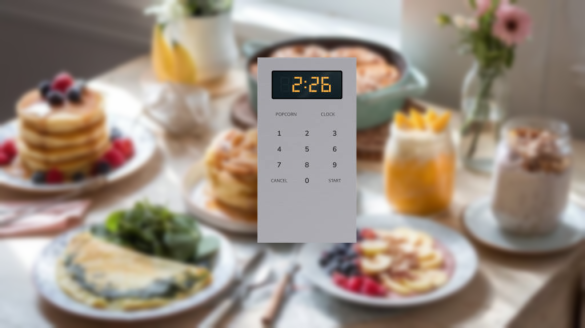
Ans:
2h26
